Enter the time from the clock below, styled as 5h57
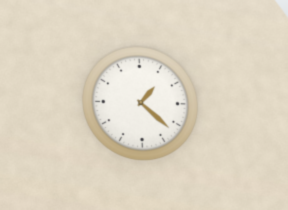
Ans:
1h22
